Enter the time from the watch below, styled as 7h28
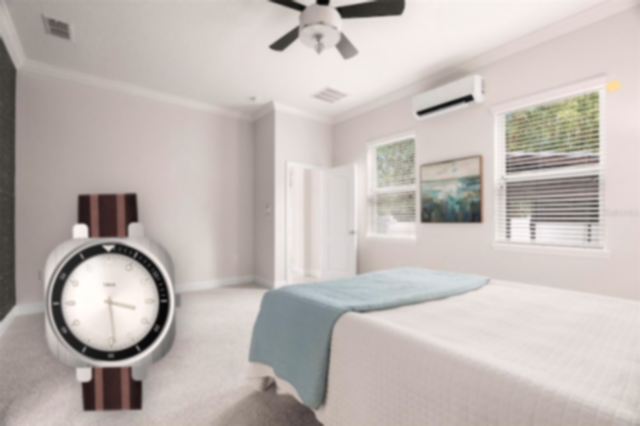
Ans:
3h29
